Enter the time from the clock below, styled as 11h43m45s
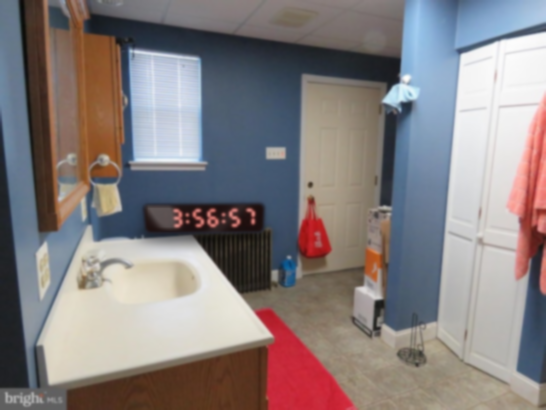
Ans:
3h56m57s
